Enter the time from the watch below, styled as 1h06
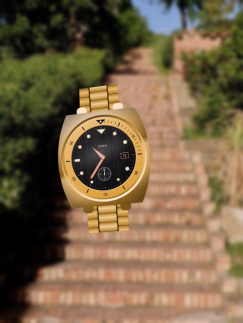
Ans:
10h36
